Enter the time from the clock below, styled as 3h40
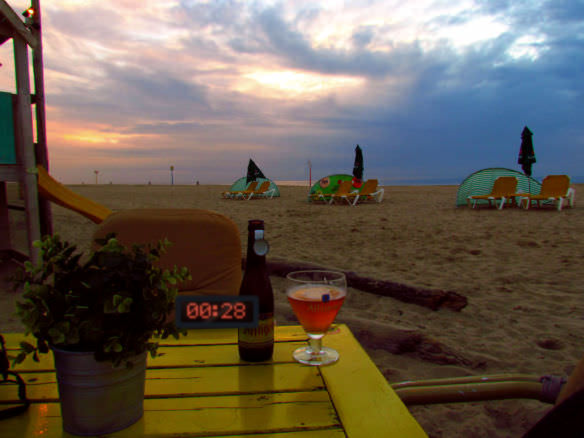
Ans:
0h28
